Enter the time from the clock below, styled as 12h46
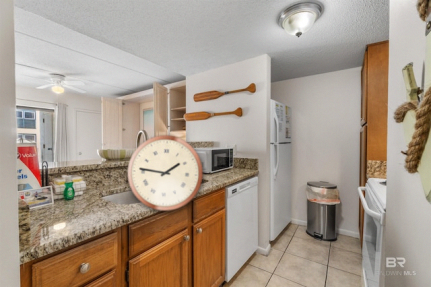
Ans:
1h46
